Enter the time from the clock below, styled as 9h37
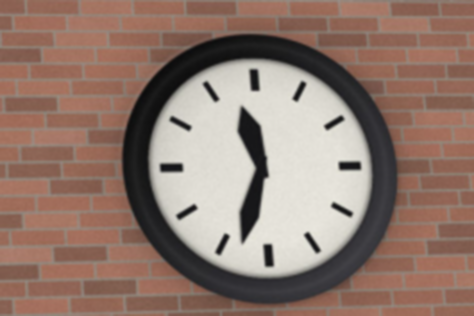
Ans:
11h33
